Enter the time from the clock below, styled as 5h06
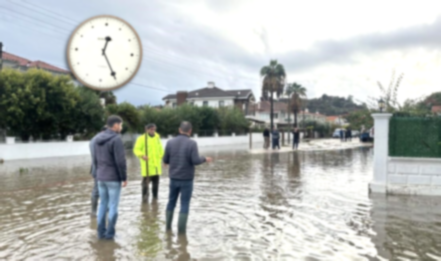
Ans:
12h25
